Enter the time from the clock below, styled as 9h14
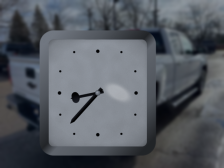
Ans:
8h37
